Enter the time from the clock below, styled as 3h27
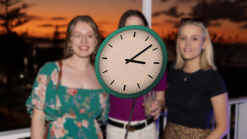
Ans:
3h08
